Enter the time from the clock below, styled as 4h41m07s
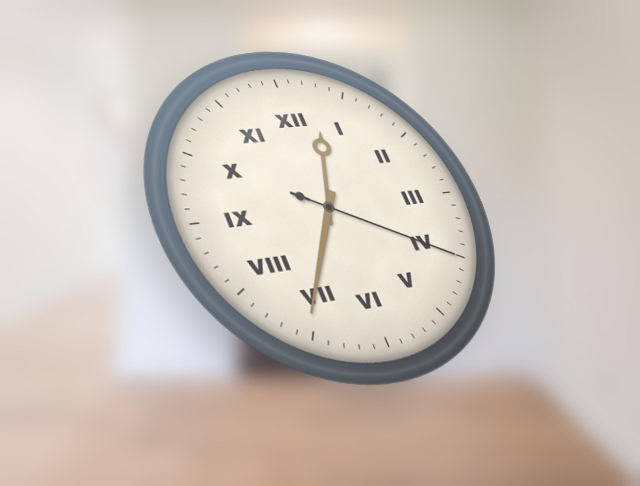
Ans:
12h35m20s
